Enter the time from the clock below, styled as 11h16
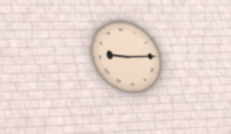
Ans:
9h15
